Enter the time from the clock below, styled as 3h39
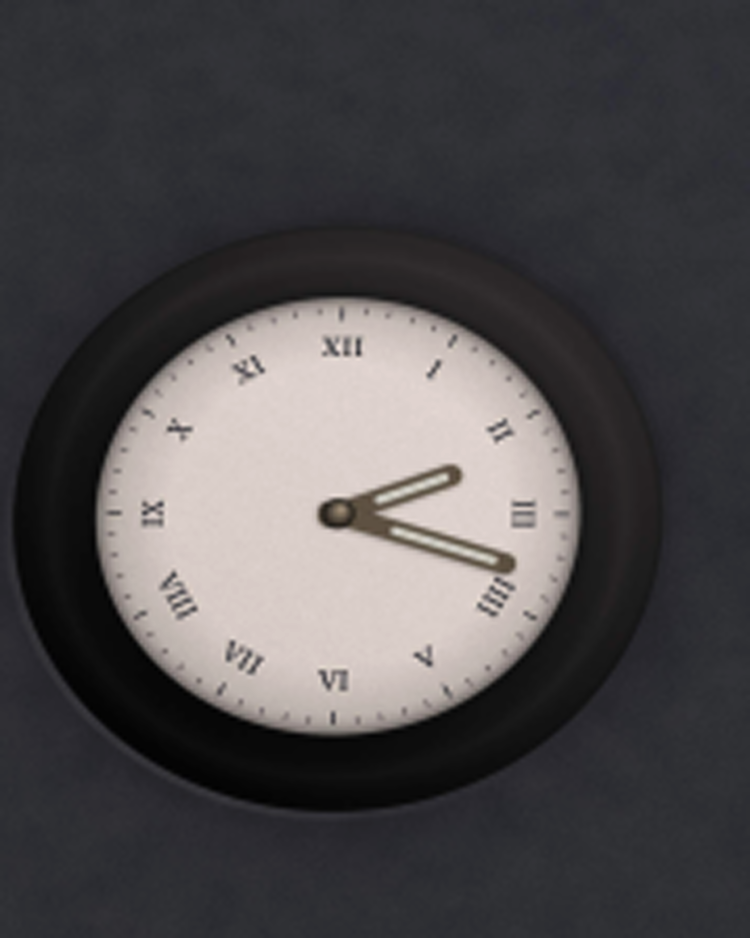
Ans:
2h18
